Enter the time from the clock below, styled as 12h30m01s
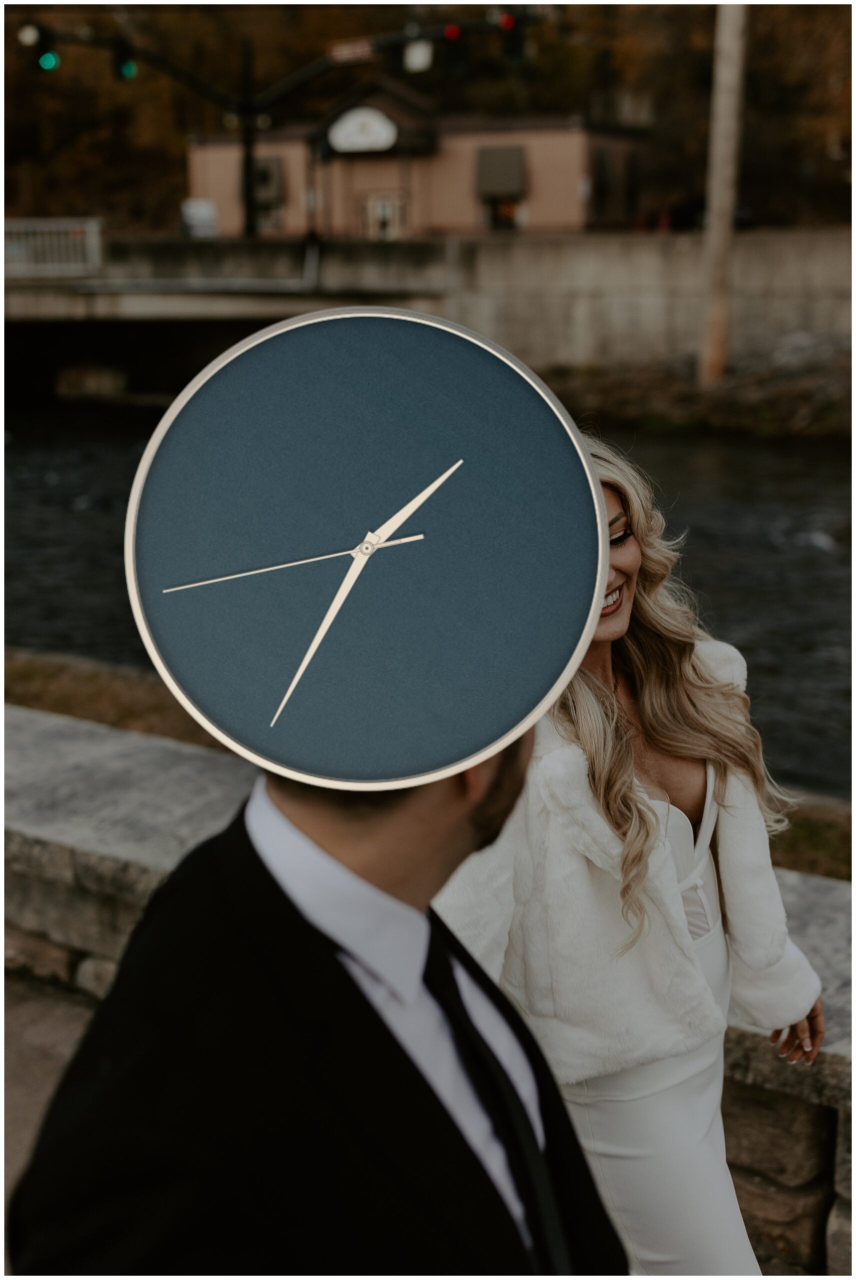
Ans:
1h34m43s
